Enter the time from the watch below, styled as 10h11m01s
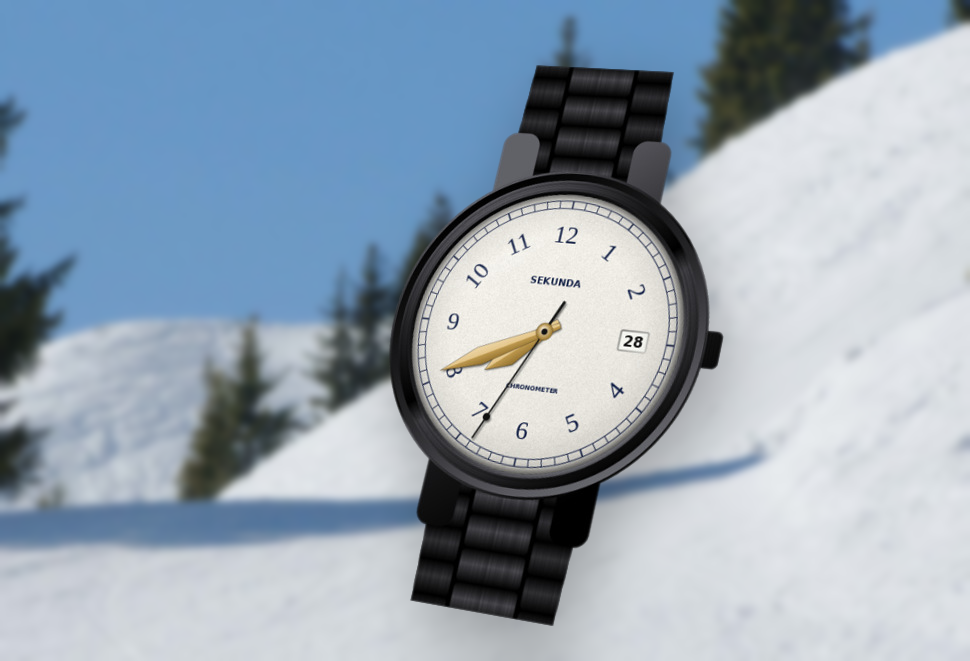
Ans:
7h40m34s
